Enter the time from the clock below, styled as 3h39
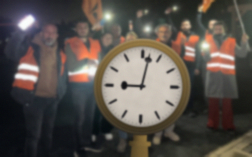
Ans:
9h02
